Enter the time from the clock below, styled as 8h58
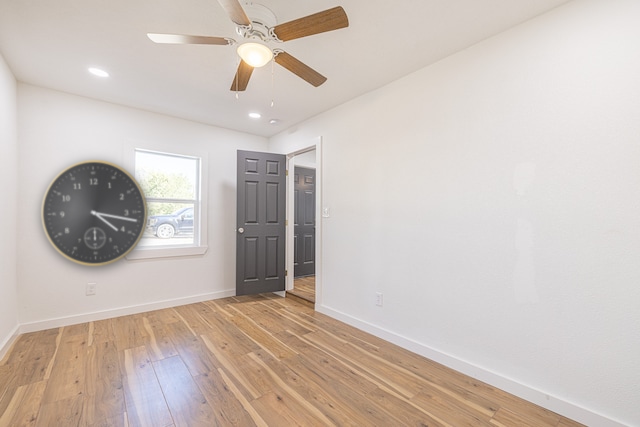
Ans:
4h17
